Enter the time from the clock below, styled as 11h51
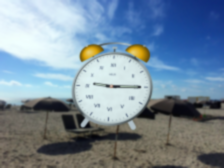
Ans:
9h15
